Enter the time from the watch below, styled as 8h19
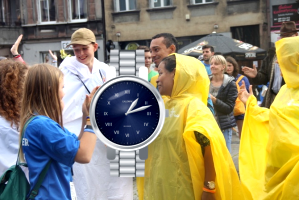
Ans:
1h12
